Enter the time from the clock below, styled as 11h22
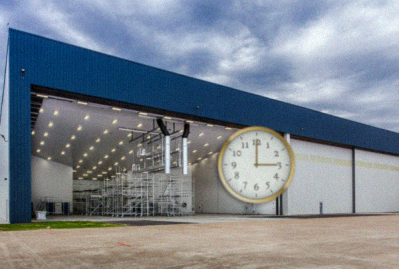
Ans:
3h00
